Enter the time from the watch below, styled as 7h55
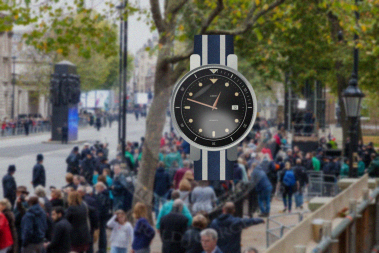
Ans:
12h48
